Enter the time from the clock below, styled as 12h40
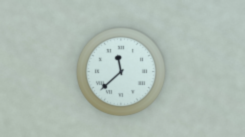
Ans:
11h38
